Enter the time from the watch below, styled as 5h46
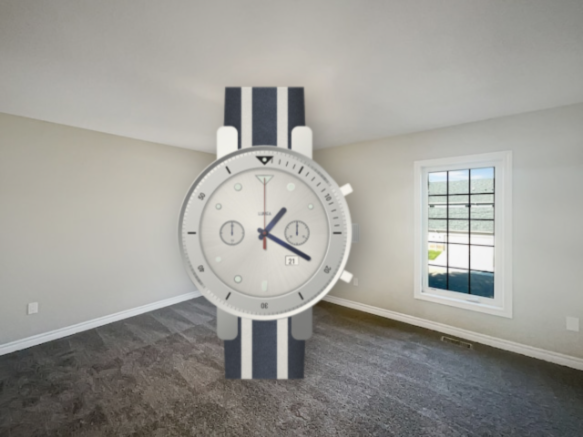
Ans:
1h20
